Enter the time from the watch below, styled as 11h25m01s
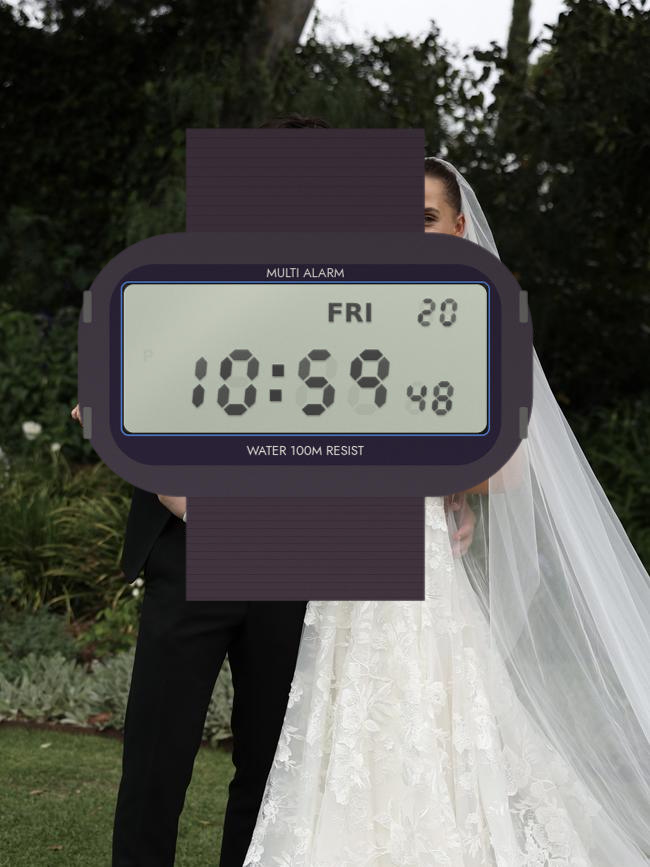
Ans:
10h59m48s
